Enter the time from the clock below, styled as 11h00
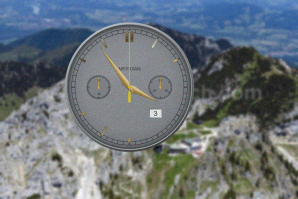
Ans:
3h54
